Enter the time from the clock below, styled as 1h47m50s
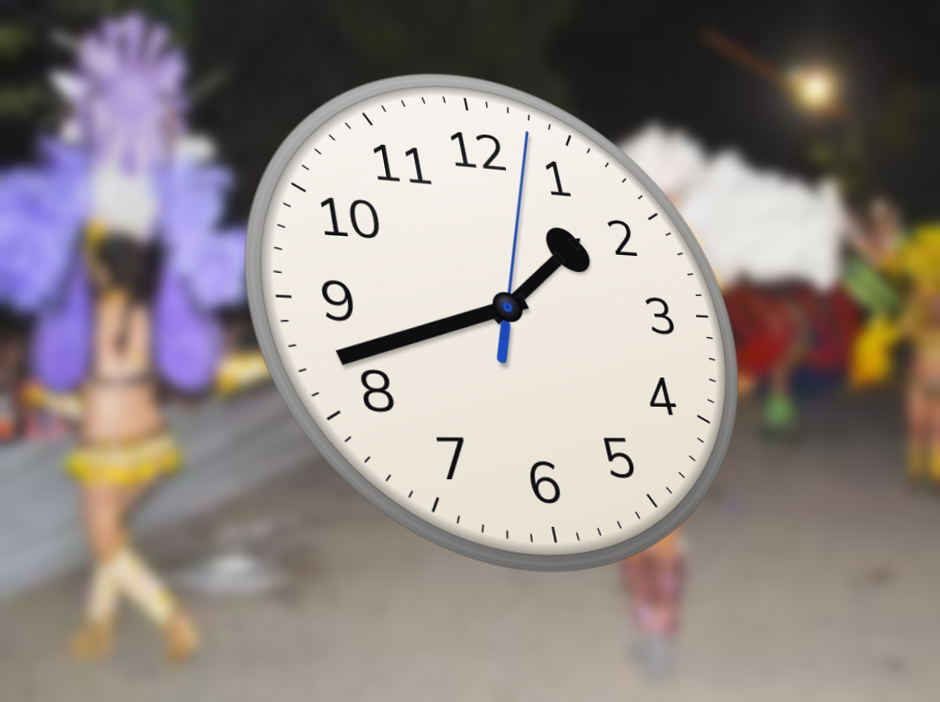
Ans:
1h42m03s
